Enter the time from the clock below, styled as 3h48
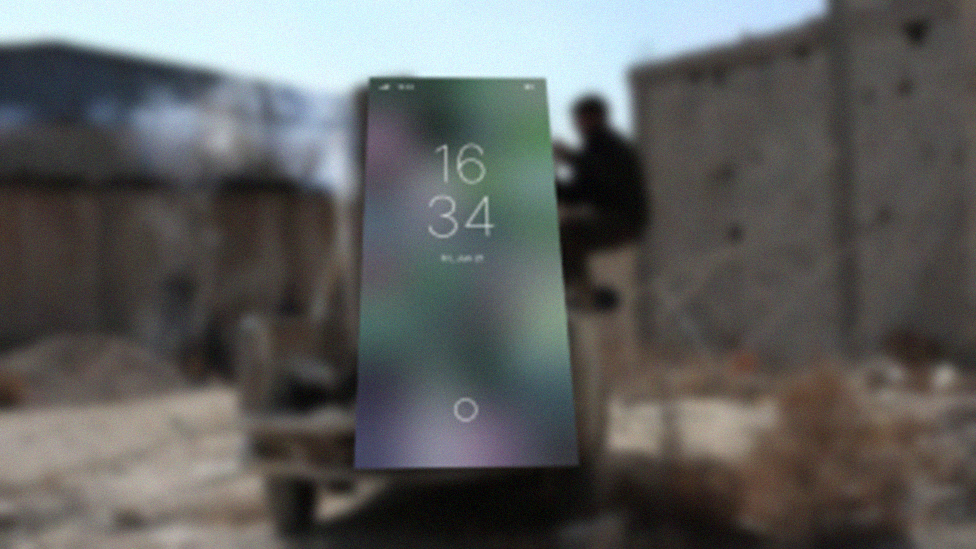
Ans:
16h34
